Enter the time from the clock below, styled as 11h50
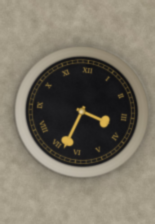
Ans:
3h33
